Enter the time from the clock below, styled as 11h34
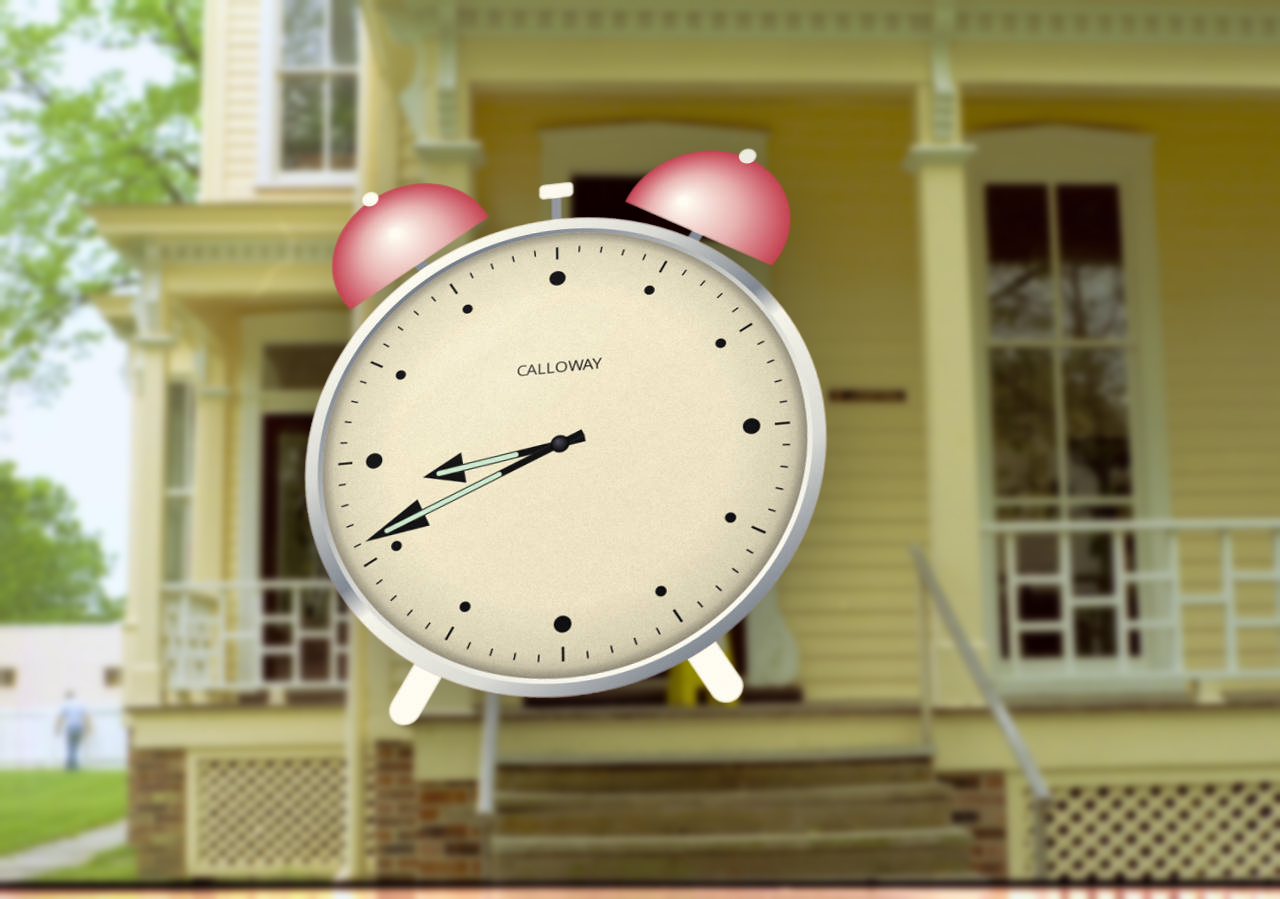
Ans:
8h41
